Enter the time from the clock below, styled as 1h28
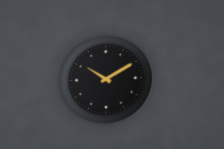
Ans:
10h10
